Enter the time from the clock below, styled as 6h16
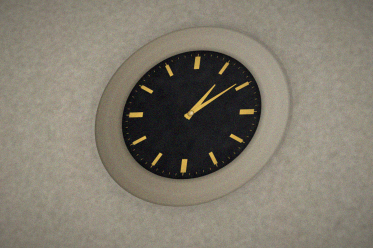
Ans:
1h09
